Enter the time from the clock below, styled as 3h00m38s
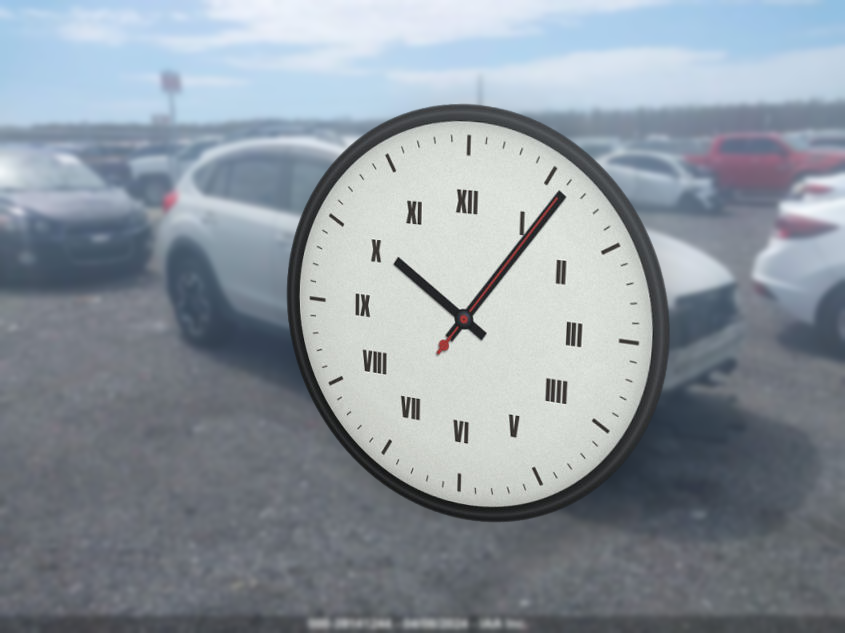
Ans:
10h06m06s
